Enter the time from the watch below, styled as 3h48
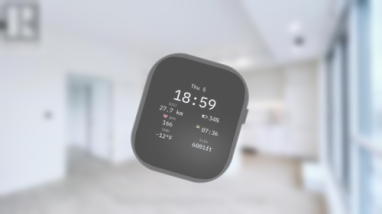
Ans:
18h59
